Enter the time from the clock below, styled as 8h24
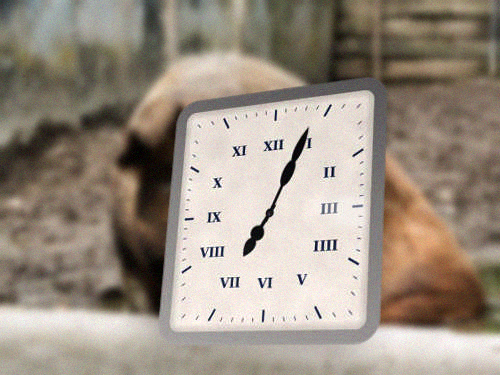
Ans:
7h04
